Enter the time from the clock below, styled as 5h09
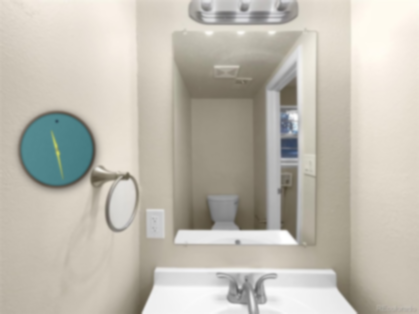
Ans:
11h28
